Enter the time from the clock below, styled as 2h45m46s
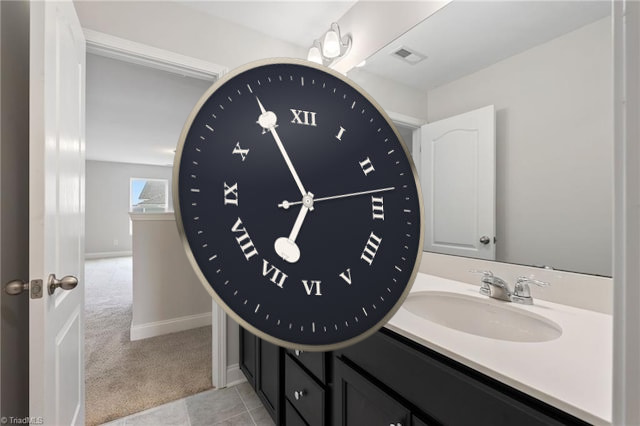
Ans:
6h55m13s
